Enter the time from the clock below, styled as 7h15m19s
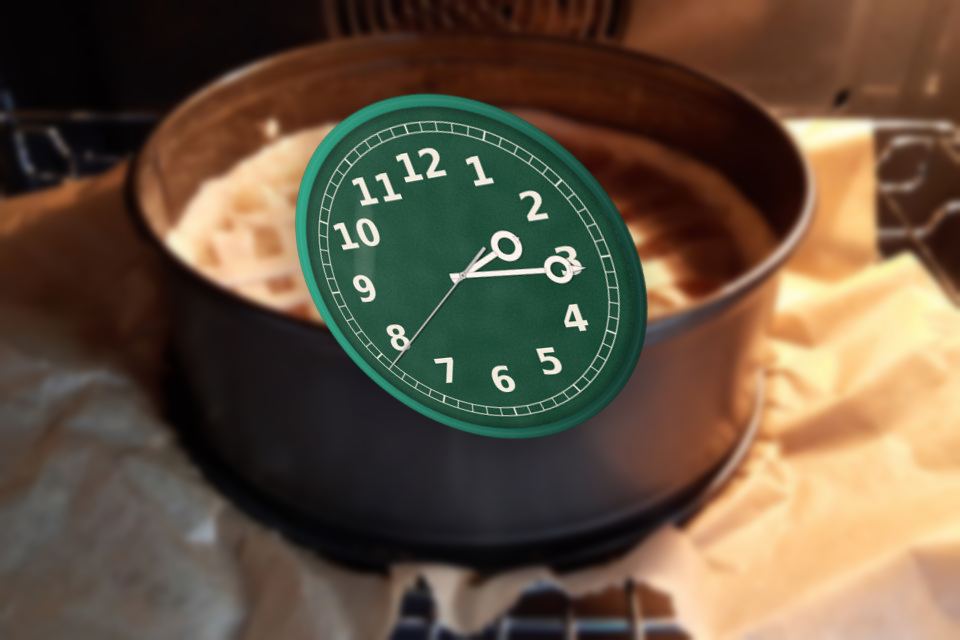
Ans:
2h15m39s
